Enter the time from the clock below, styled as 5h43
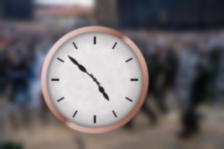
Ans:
4h52
